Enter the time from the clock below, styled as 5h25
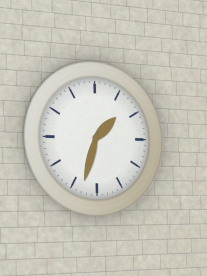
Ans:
1h33
